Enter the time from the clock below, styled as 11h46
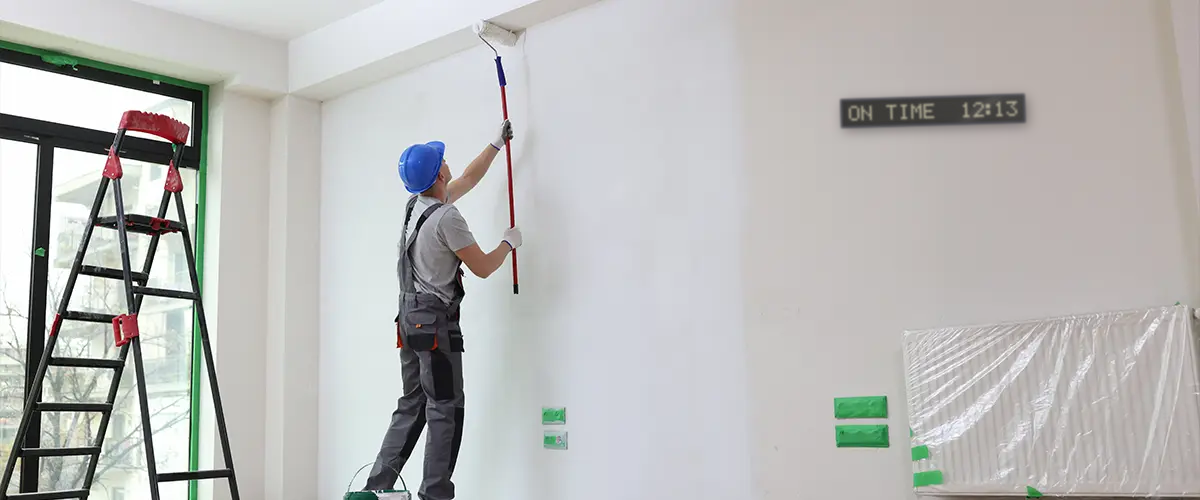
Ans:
12h13
